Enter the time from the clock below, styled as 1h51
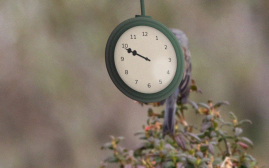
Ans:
9h49
